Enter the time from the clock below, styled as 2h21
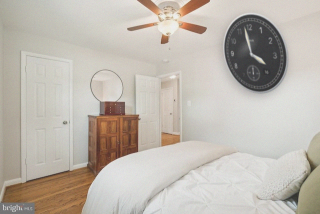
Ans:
3h58
